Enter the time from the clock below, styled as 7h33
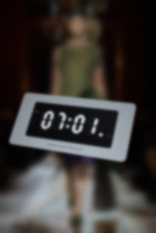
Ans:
7h01
